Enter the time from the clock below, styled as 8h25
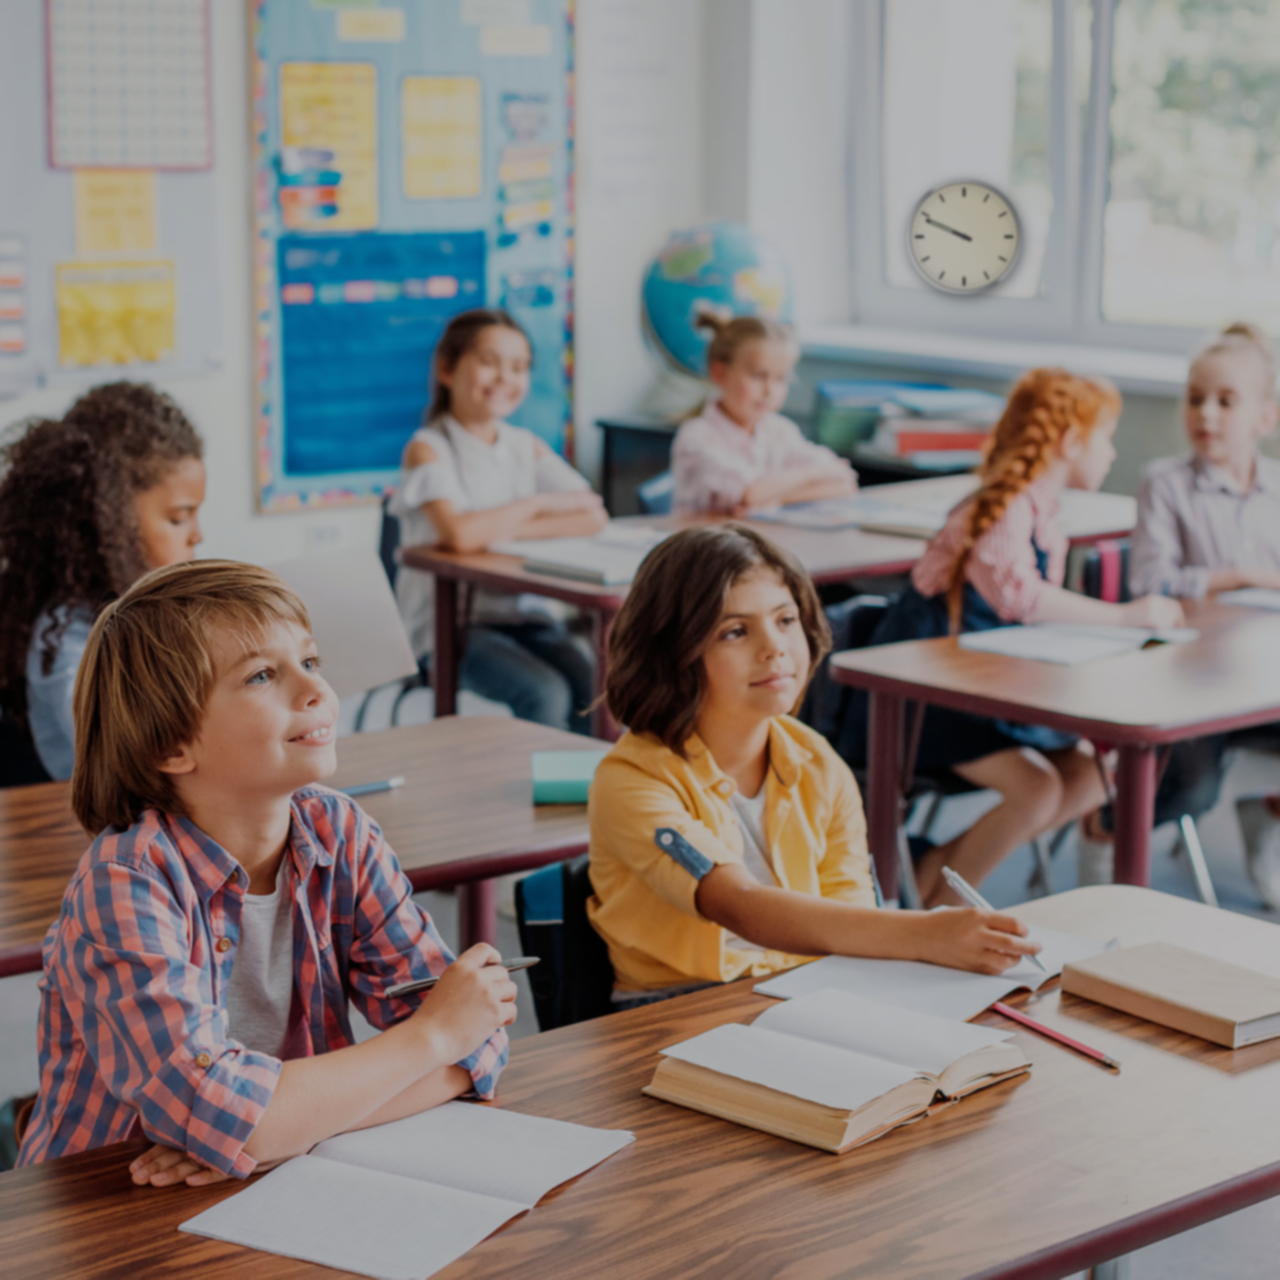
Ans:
9h49
